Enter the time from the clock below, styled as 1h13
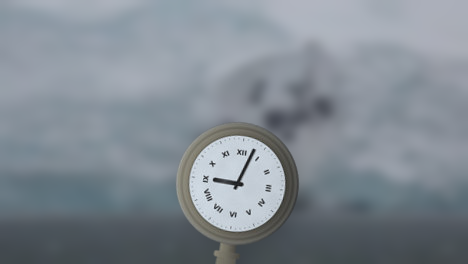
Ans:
9h03
